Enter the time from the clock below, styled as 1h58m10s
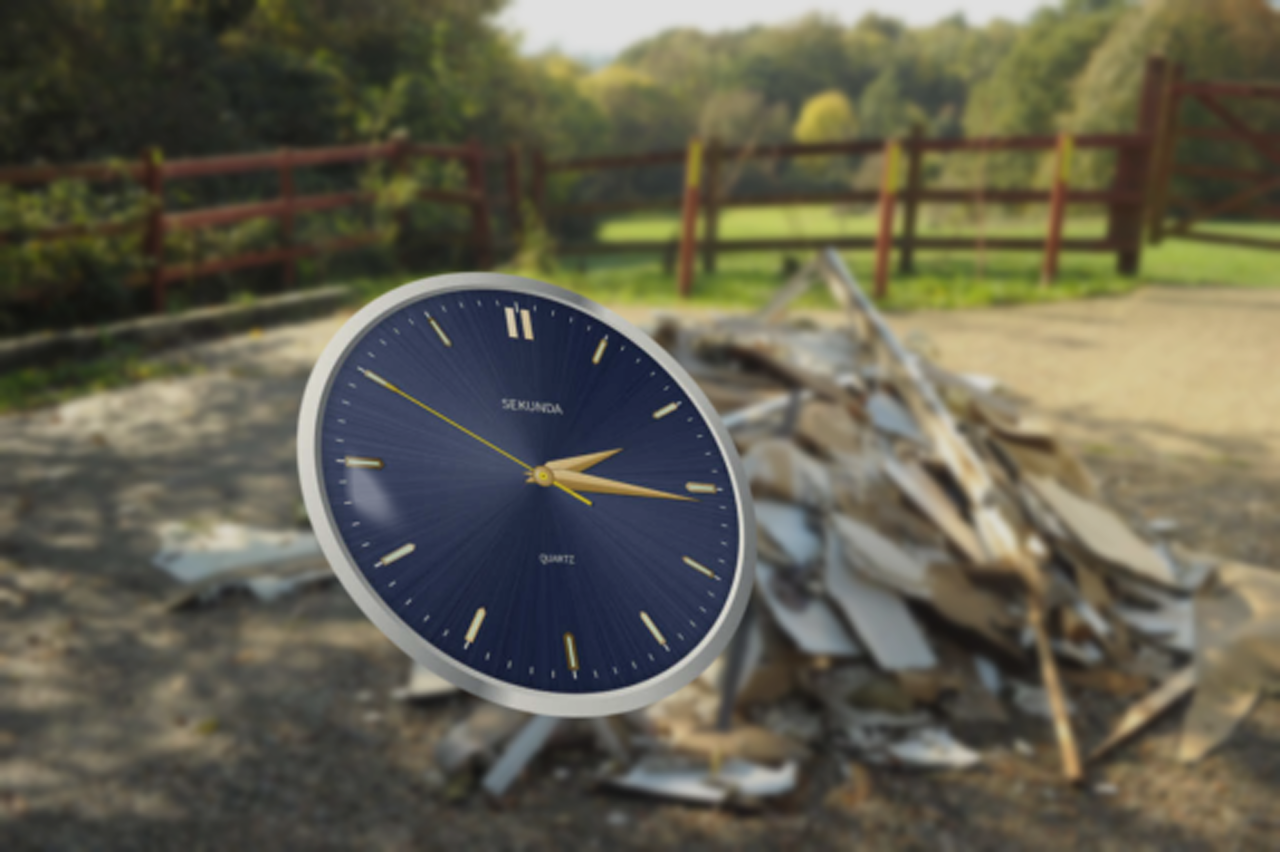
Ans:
2h15m50s
